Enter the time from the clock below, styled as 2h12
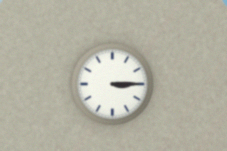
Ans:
3h15
